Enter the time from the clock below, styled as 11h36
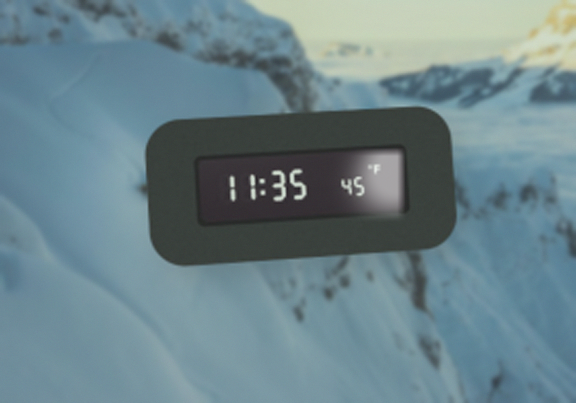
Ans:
11h35
